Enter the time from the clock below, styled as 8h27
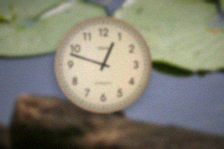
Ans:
12h48
